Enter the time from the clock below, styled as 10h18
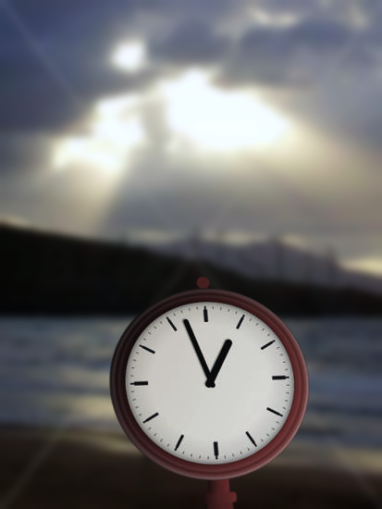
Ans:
12h57
